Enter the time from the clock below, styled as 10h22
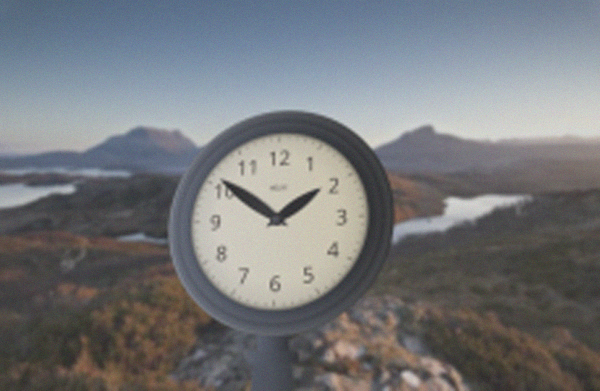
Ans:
1h51
